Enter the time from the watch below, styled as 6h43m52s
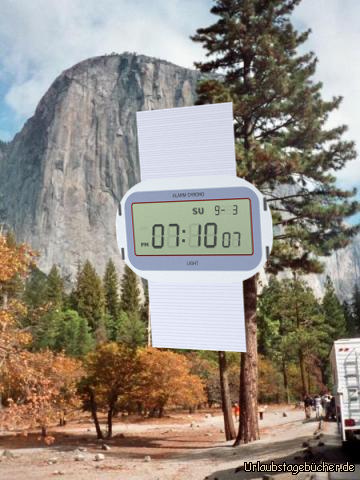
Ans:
7h10m07s
